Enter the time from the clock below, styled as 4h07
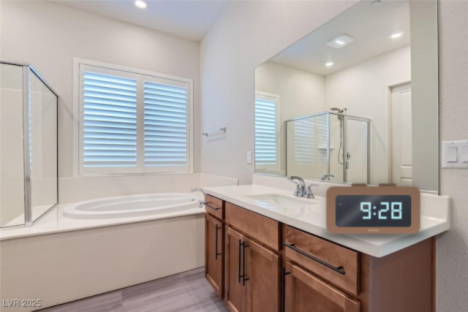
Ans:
9h28
